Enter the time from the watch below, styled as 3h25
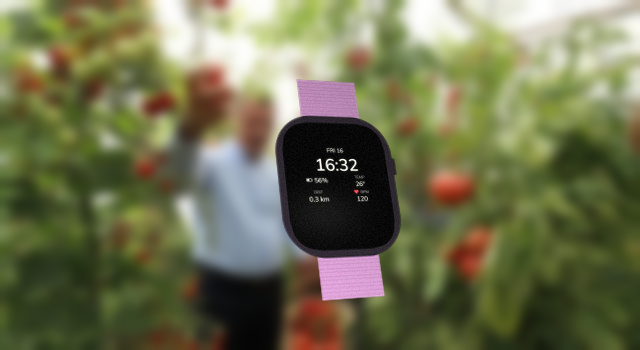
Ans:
16h32
